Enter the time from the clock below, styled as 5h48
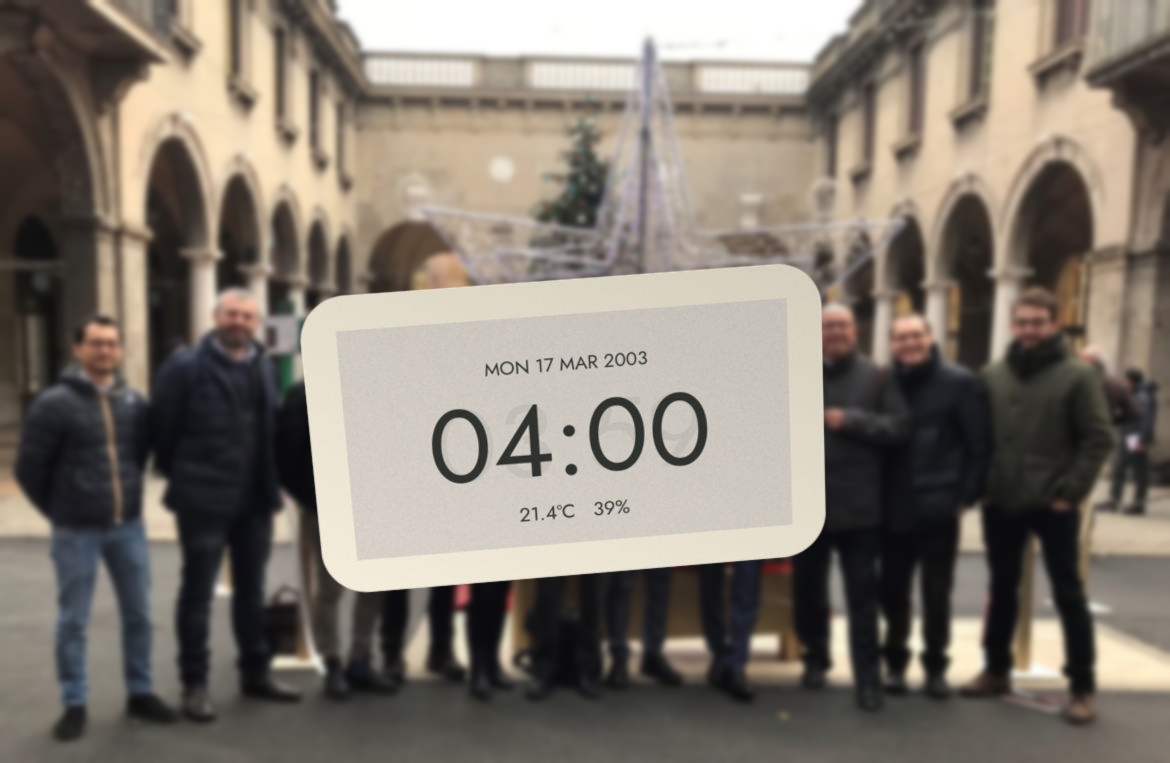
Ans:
4h00
